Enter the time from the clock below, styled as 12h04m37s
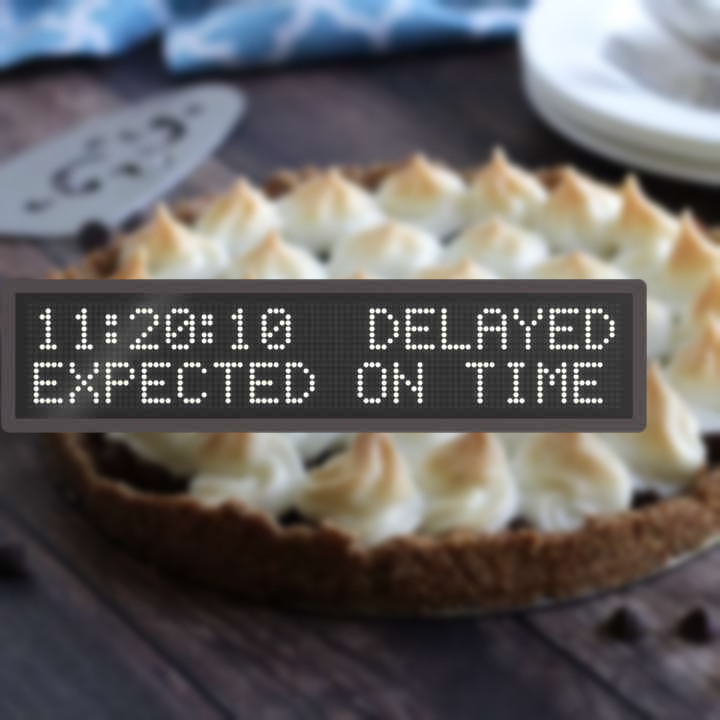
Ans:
11h20m10s
